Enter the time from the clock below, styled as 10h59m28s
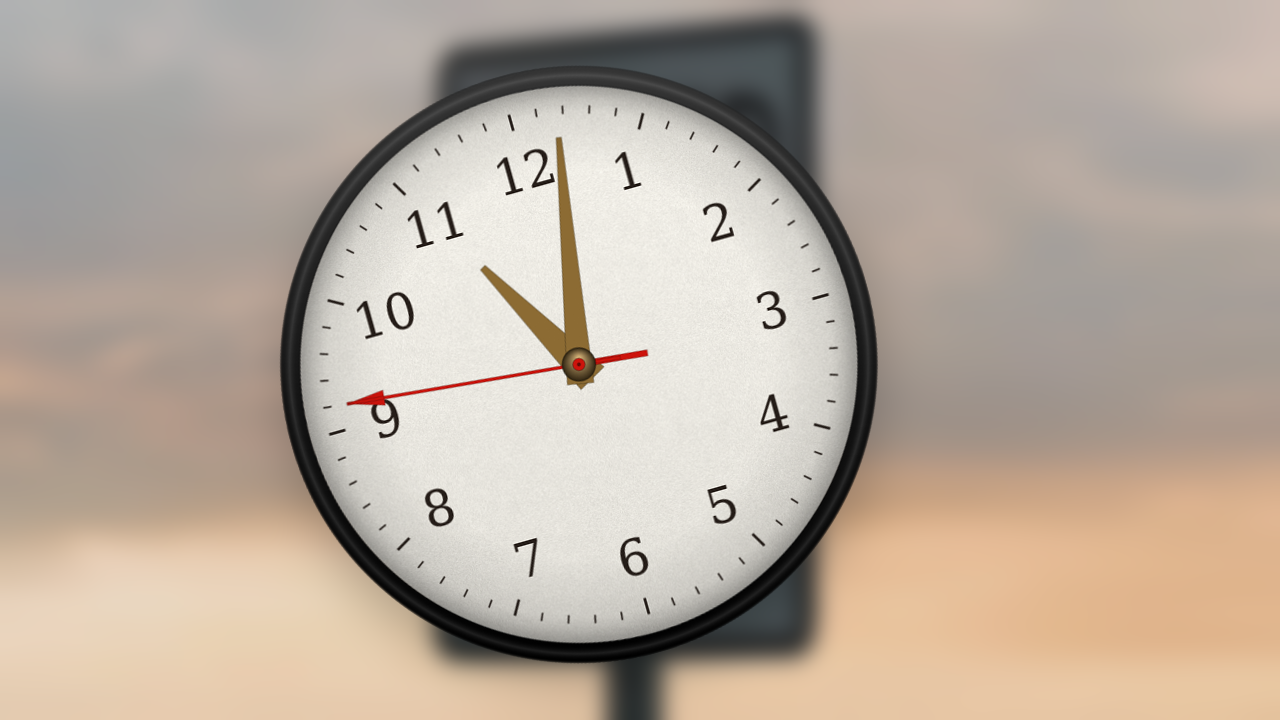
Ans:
11h01m46s
